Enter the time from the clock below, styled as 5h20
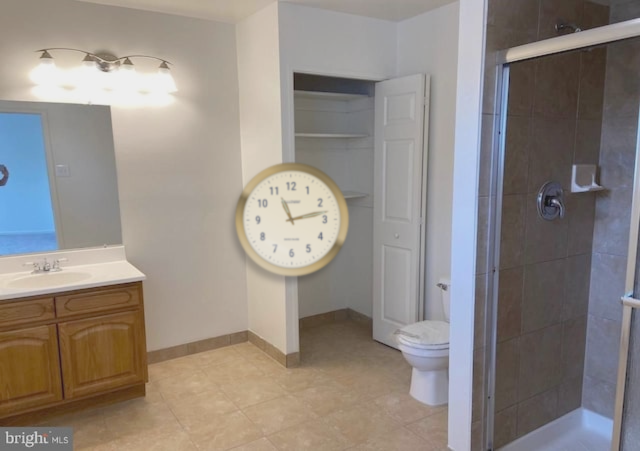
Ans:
11h13
